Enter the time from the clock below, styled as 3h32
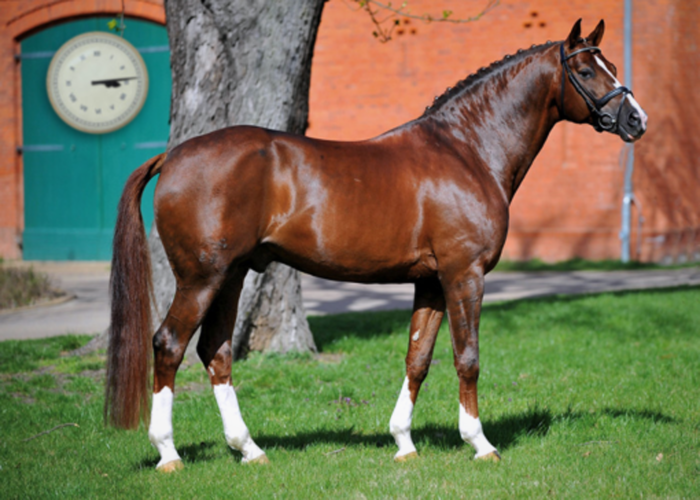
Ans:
3h14
